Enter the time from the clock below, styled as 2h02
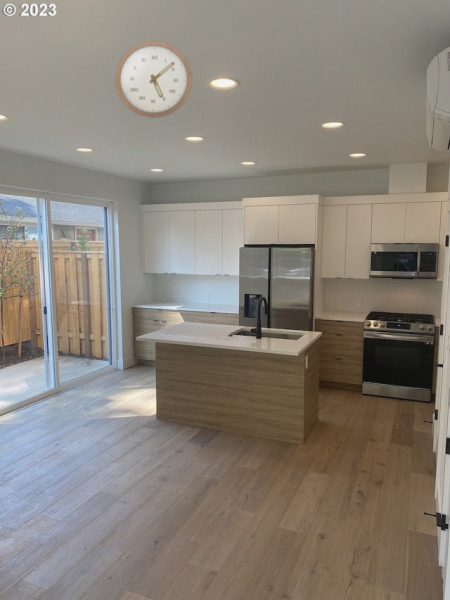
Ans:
5h08
